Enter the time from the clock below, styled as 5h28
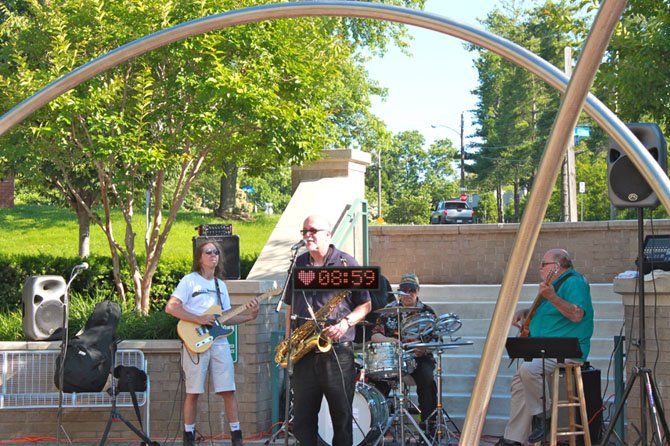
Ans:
8h59
